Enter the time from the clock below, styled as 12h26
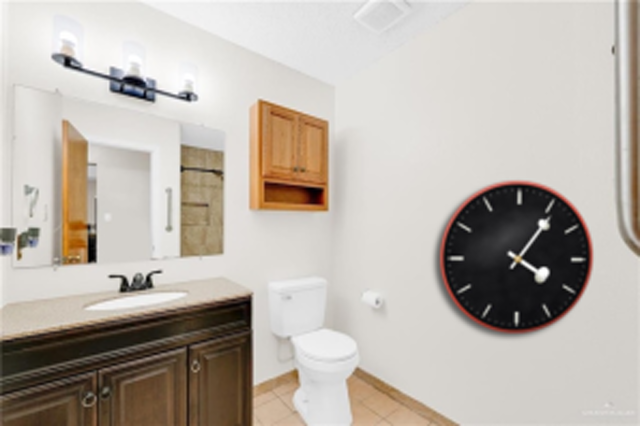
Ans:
4h06
